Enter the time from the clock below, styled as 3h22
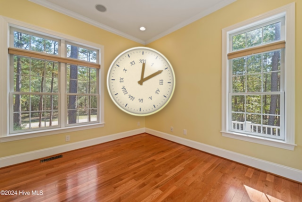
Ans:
12h10
